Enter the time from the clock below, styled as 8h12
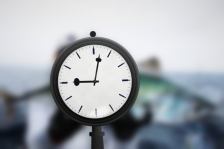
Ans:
9h02
